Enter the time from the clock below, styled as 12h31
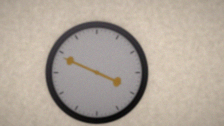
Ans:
3h49
